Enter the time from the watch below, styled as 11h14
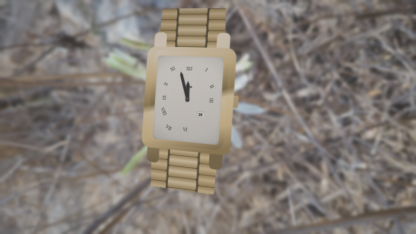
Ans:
11h57
